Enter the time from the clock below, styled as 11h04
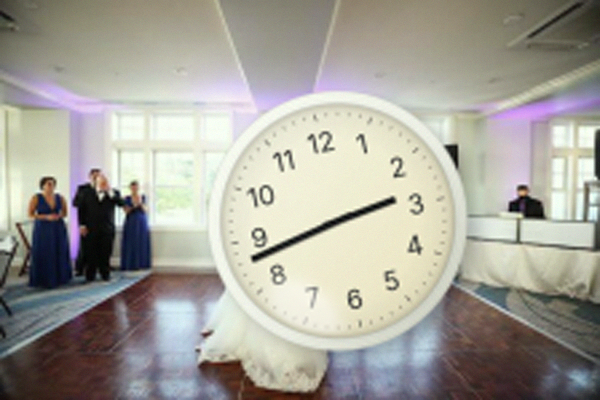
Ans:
2h43
